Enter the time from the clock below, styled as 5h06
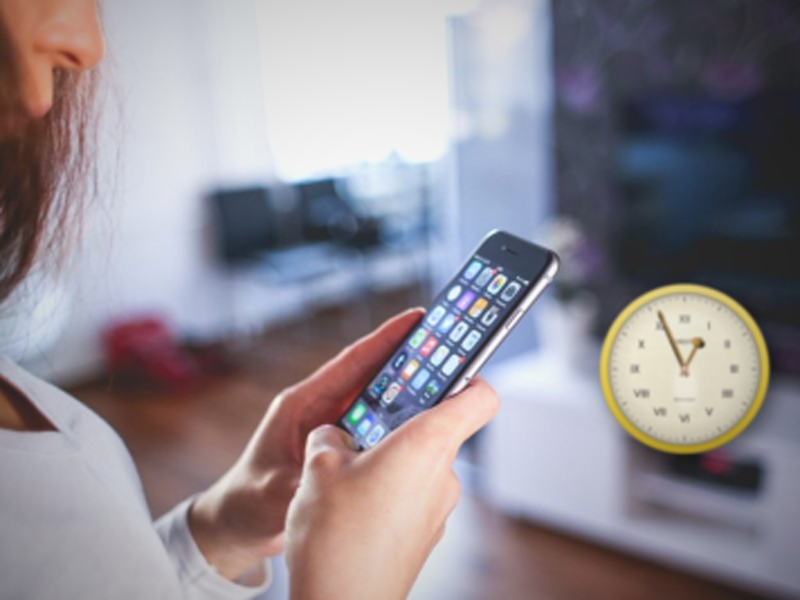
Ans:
12h56
